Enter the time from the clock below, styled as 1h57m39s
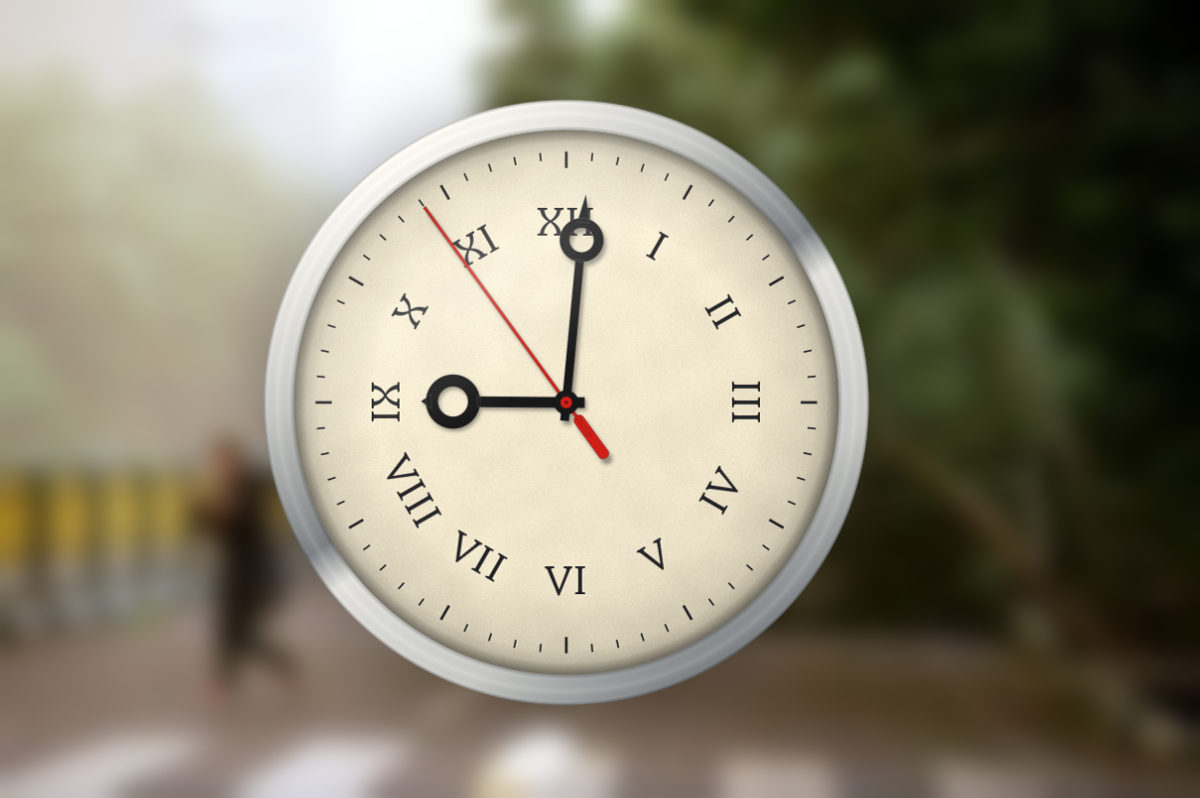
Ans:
9h00m54s
